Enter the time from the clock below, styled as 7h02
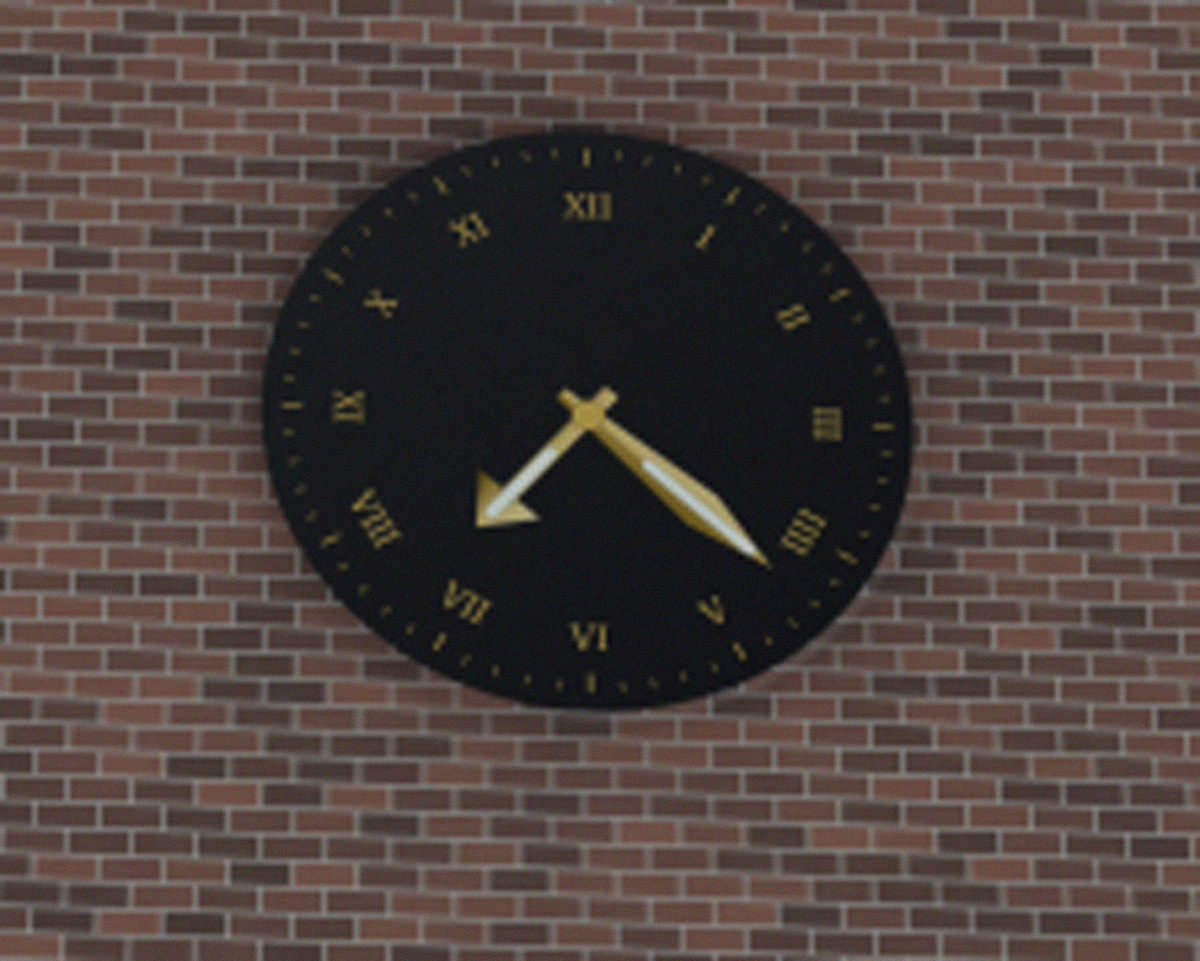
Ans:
7h22
